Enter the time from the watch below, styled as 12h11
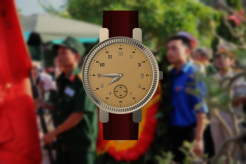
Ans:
7h45
